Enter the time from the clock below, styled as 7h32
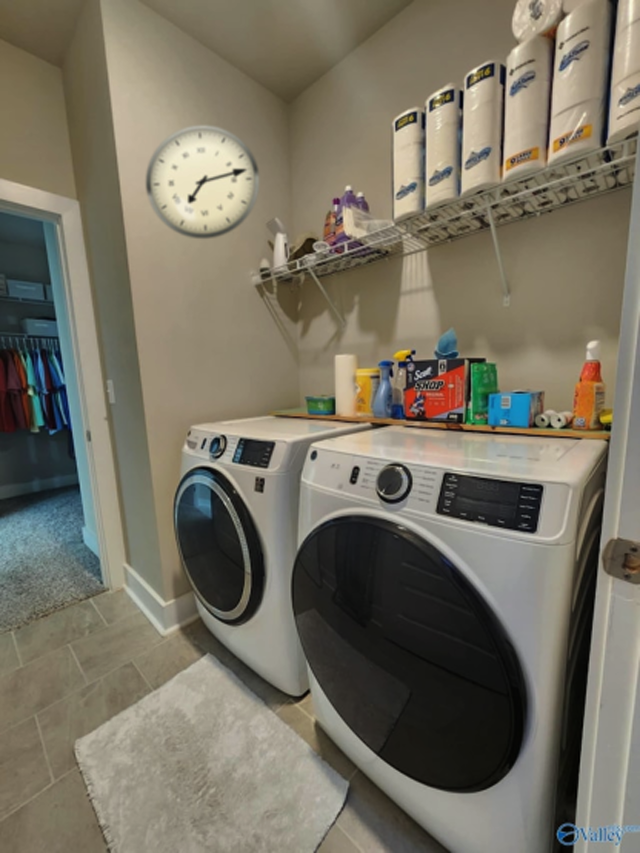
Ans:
7h13
